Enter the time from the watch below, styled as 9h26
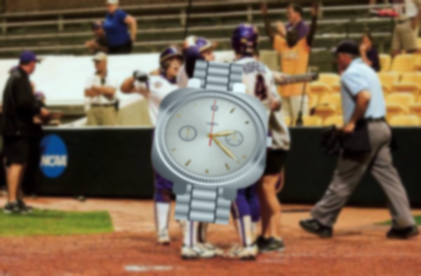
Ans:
2h22
